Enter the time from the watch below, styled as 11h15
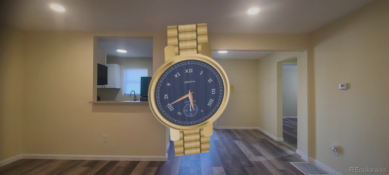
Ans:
5h41
